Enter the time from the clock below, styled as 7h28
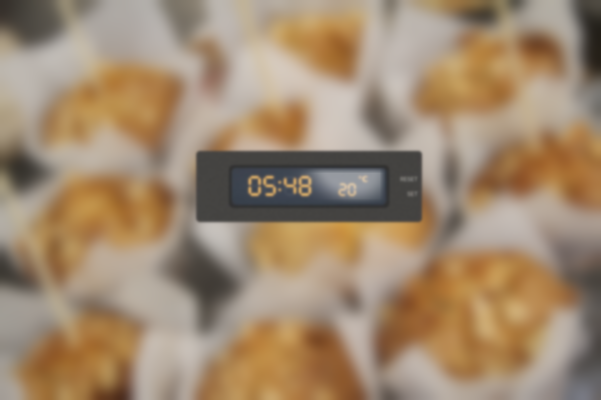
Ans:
5h48
